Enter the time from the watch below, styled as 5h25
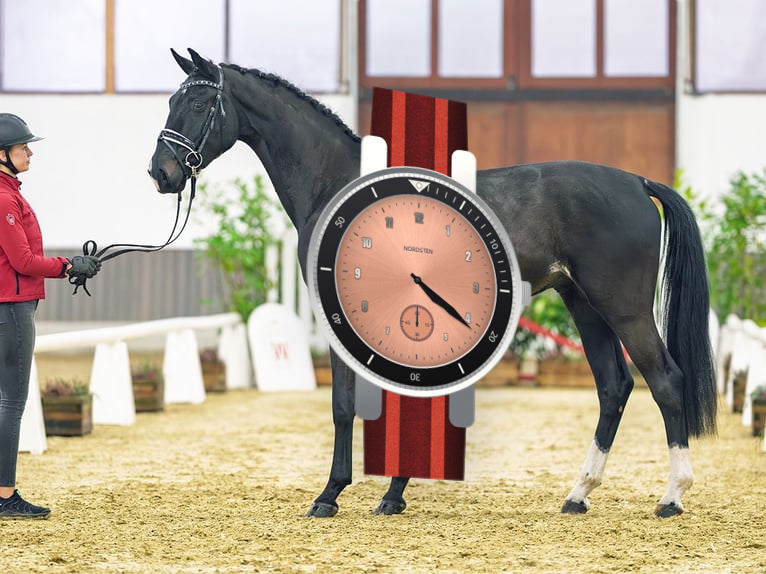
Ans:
4h21
